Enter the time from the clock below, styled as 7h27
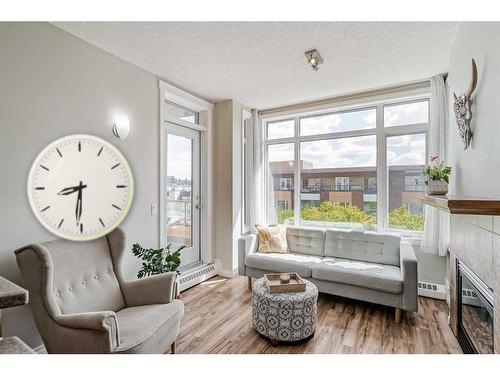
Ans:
8h31
